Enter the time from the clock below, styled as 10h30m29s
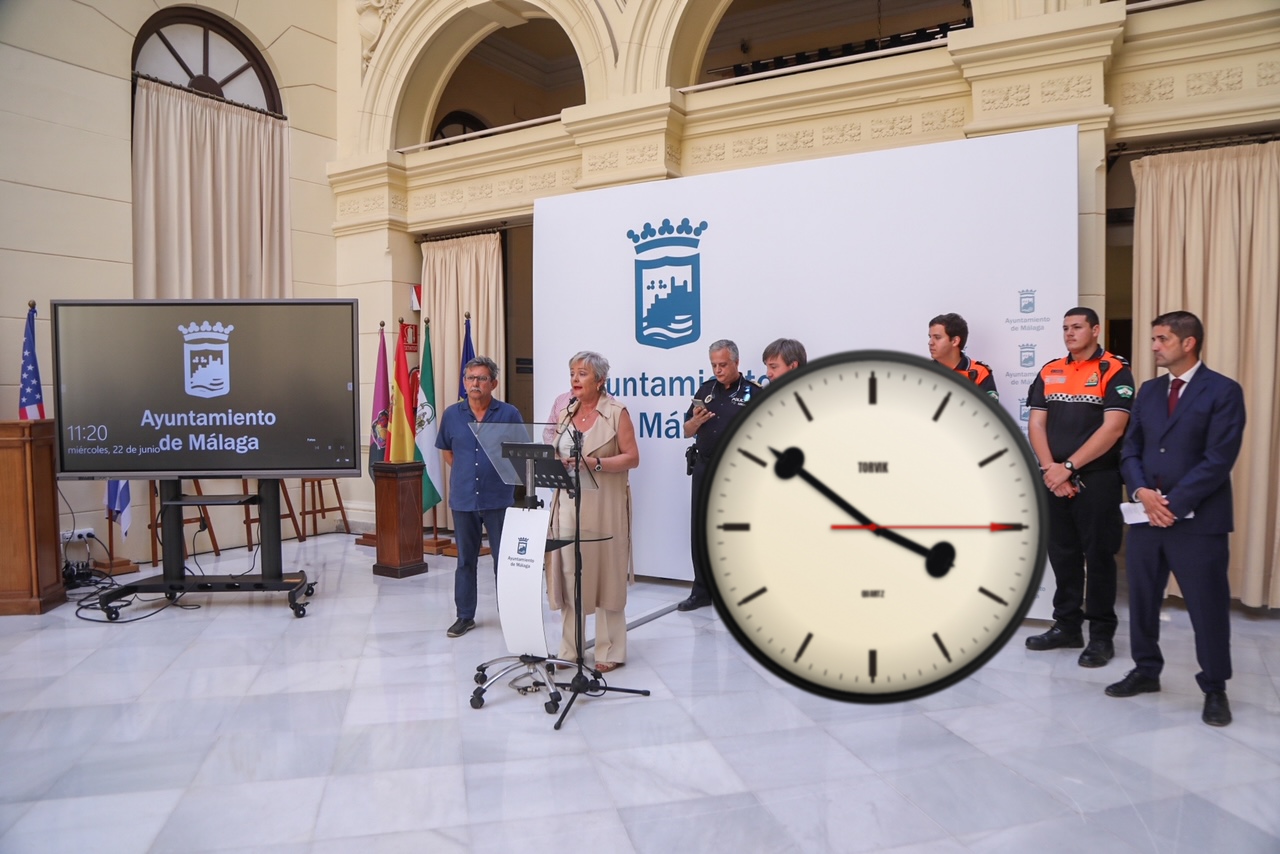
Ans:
3h51m15s
